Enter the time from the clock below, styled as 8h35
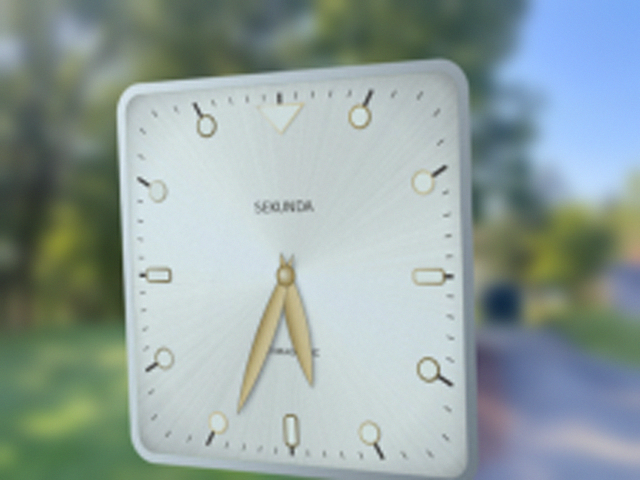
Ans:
5h34
